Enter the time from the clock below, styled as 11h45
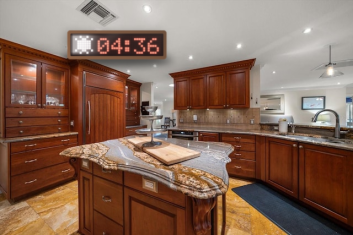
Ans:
4h36
